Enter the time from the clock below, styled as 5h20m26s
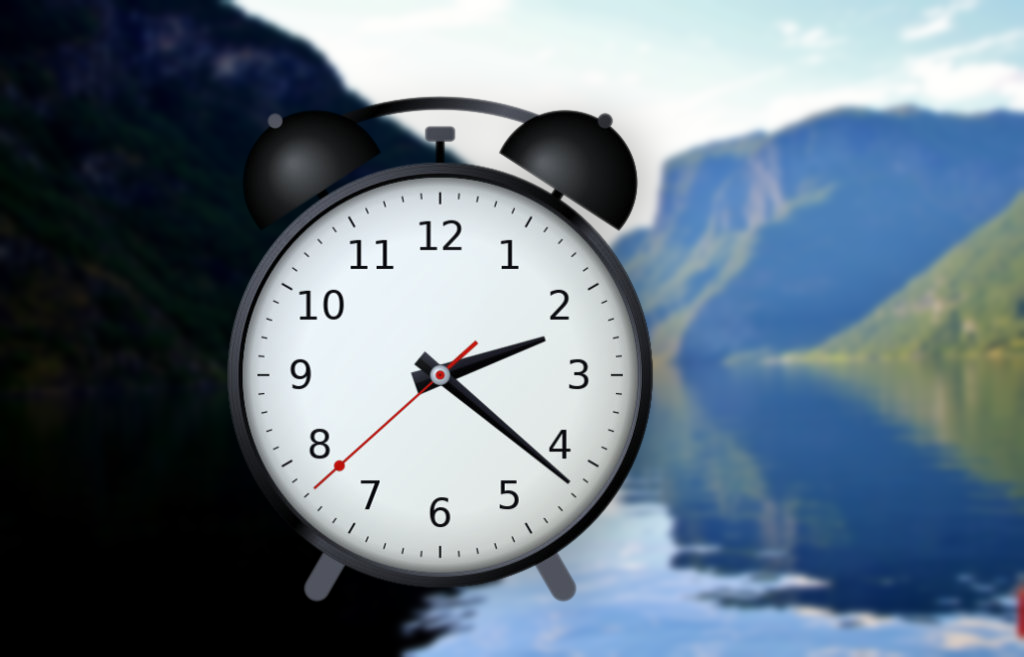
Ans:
2h21m38s
